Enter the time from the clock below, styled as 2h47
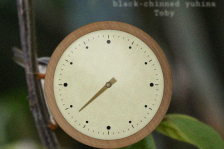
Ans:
7h38
